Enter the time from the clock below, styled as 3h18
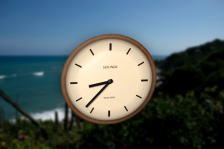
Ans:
8h37
